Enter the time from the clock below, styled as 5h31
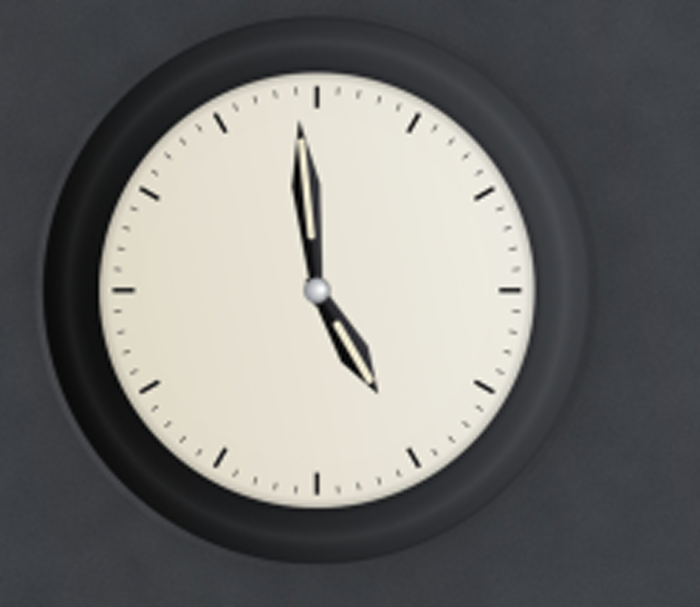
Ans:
4h59
